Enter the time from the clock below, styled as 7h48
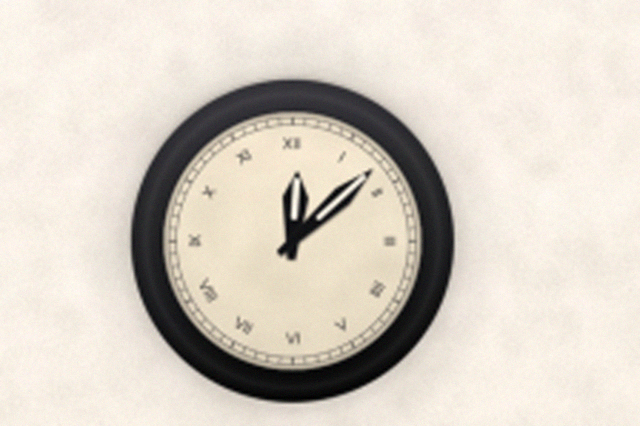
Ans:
12h08
